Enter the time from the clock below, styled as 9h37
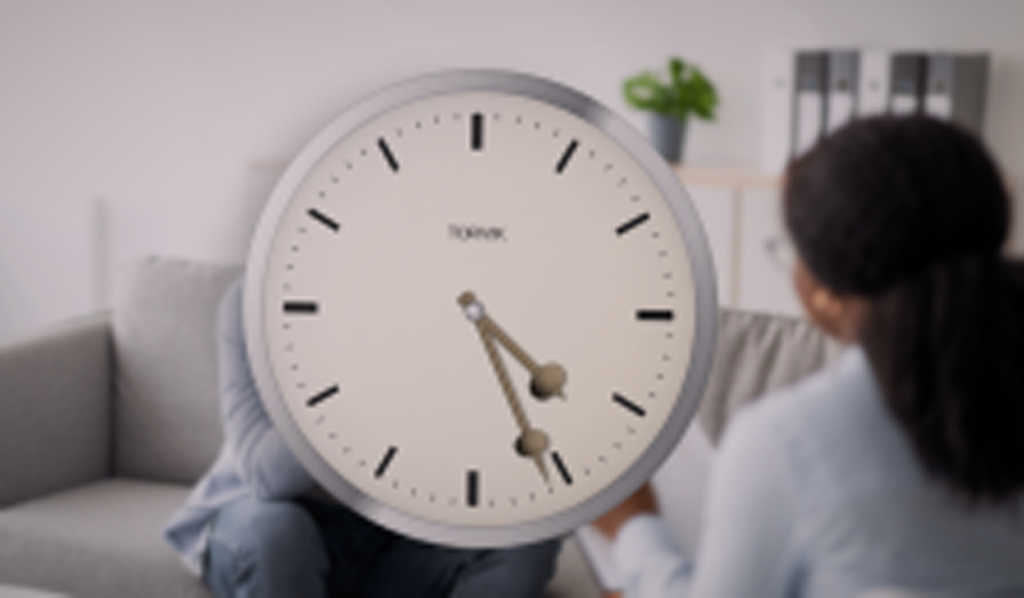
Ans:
4h26
